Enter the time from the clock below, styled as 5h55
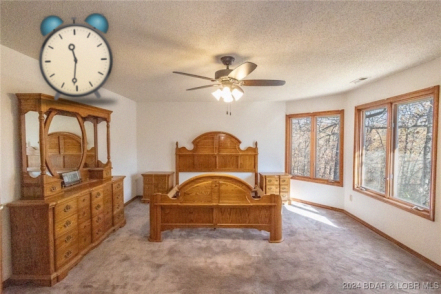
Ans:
11h31
